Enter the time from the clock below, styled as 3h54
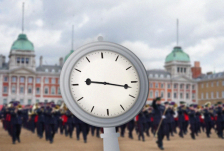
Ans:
9h17
